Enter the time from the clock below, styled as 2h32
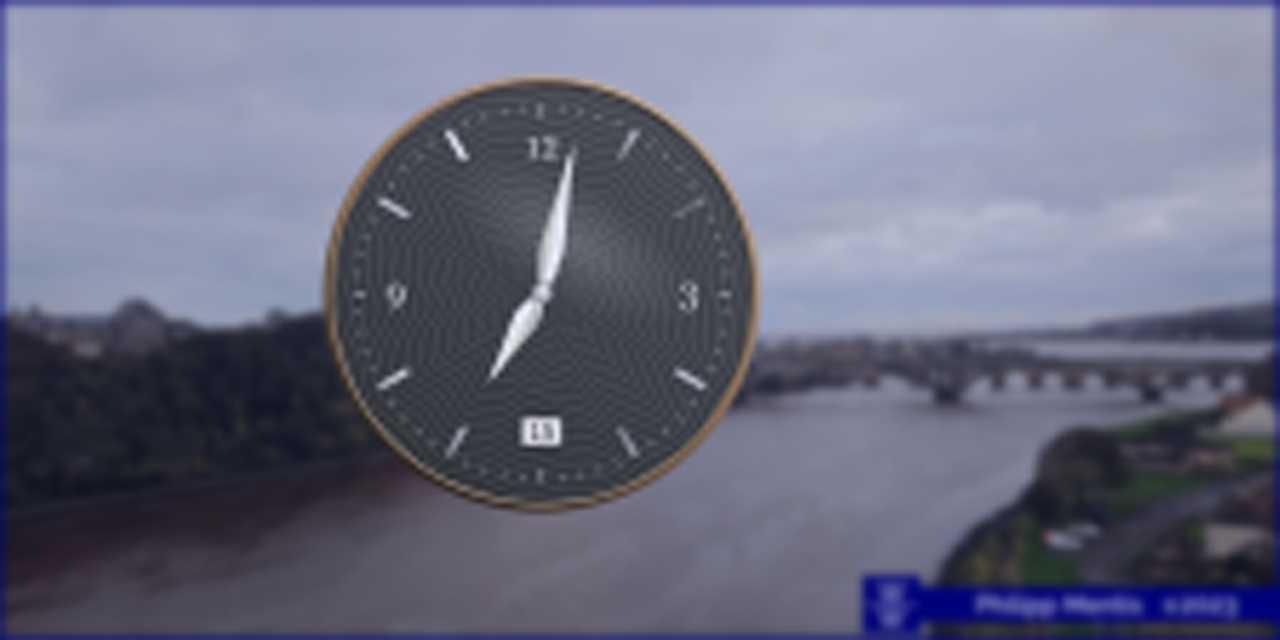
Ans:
7h02
